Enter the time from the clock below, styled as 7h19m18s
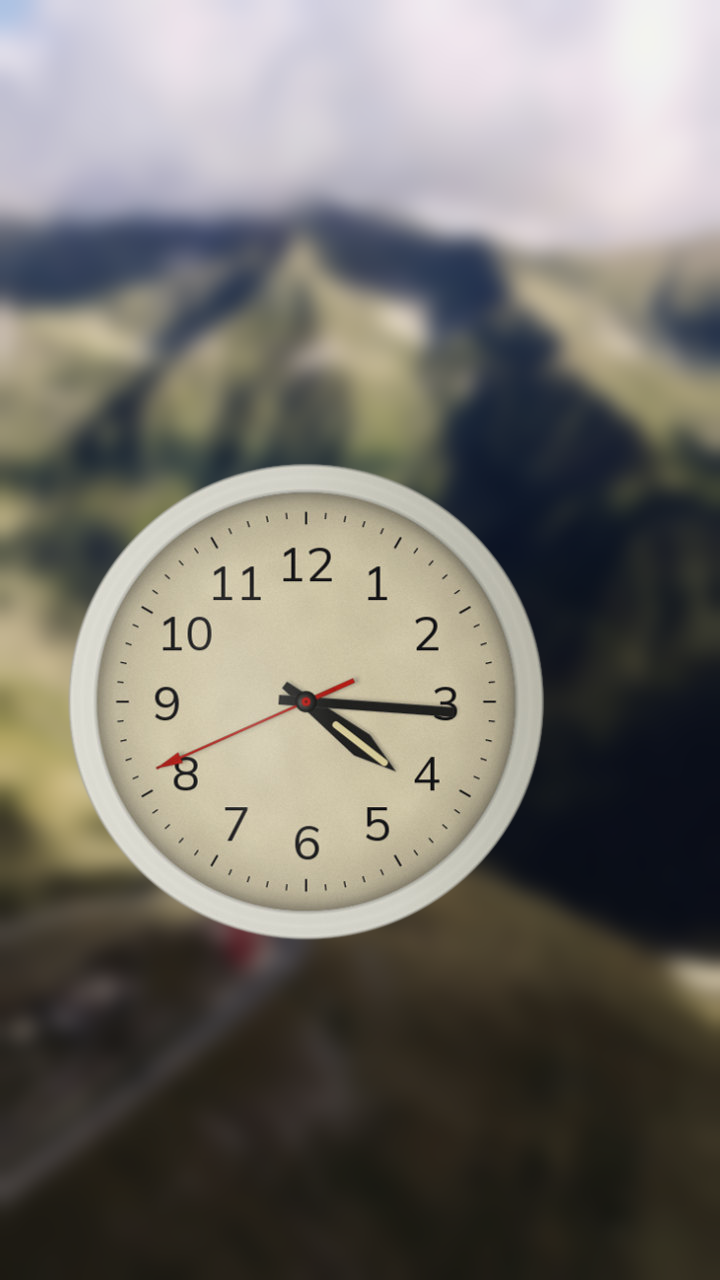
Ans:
4h15m41s
